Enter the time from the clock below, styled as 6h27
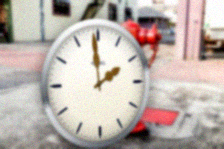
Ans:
1h59
